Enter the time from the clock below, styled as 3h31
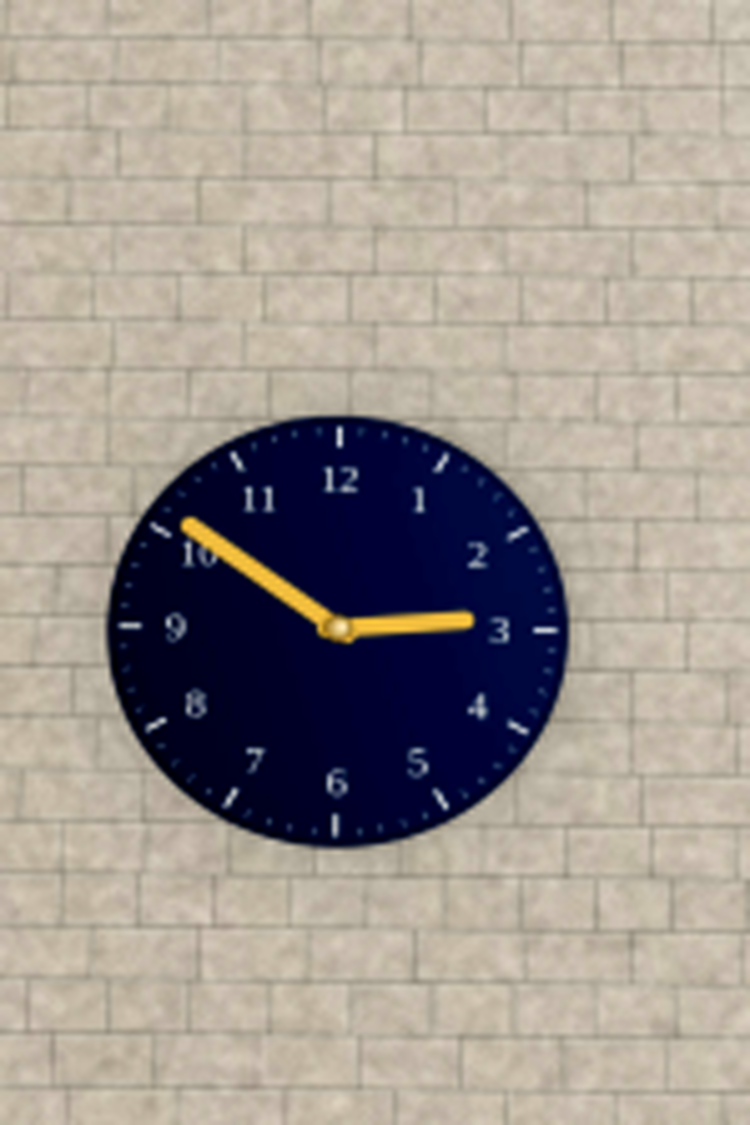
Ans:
2h51
